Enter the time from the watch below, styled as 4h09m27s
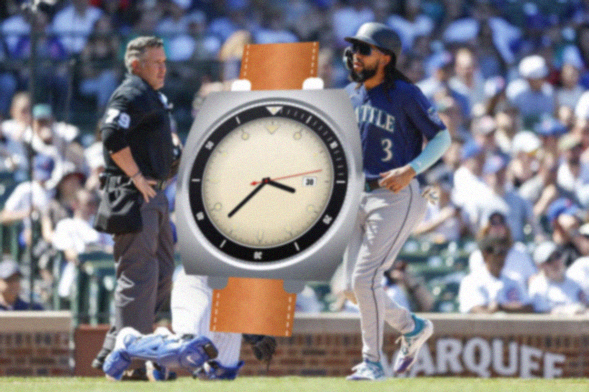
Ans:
3h37m13s
